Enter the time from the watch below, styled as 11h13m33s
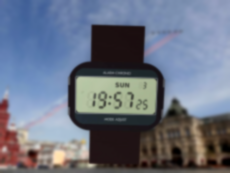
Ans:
19h57m25s
